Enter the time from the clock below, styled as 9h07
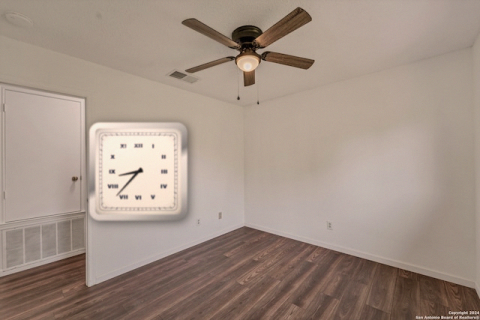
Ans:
8h37
